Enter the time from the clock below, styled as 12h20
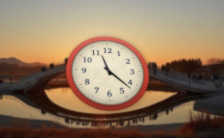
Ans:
11h22
